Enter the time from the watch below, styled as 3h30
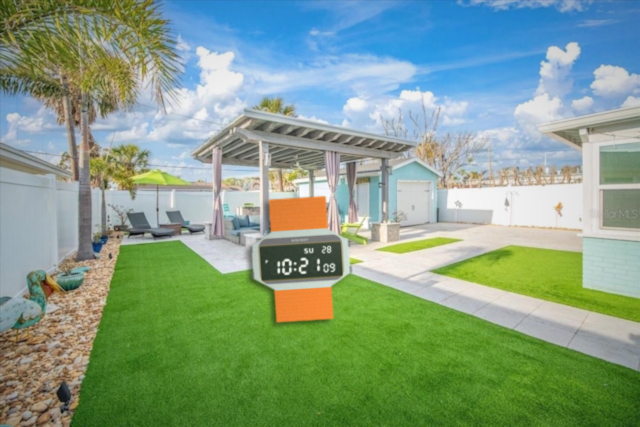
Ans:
10h21
